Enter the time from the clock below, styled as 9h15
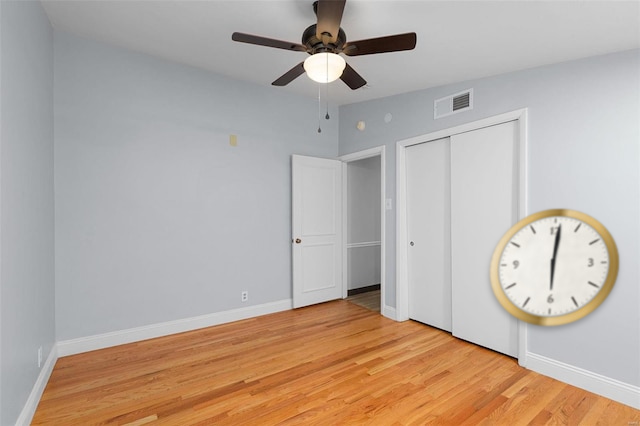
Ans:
6h01
